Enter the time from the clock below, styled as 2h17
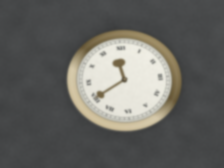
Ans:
11h40
